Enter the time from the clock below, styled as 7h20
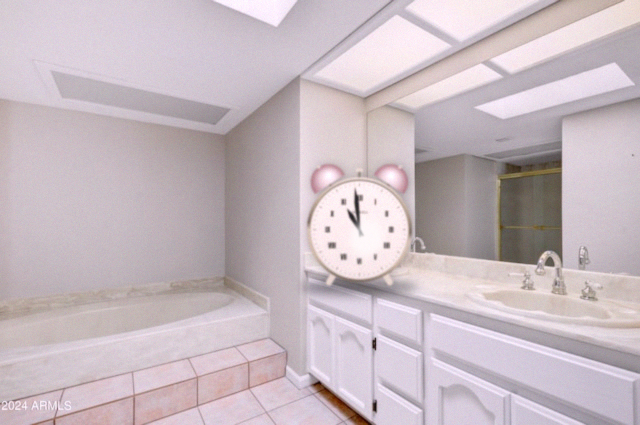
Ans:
10h59
